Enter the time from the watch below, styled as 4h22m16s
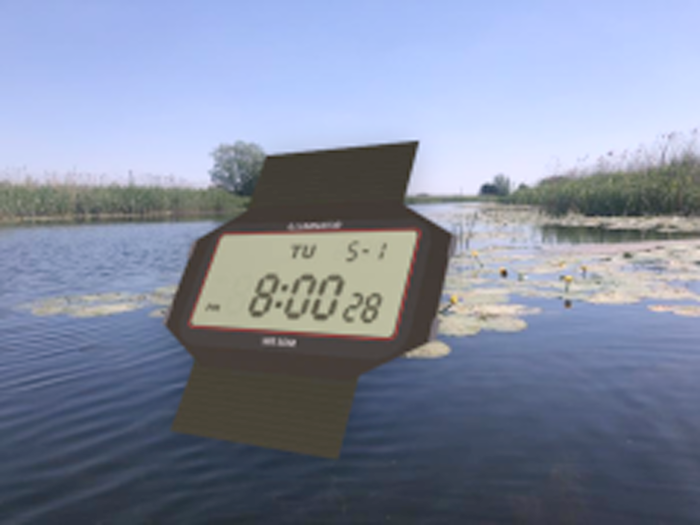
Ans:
8h00m28s
